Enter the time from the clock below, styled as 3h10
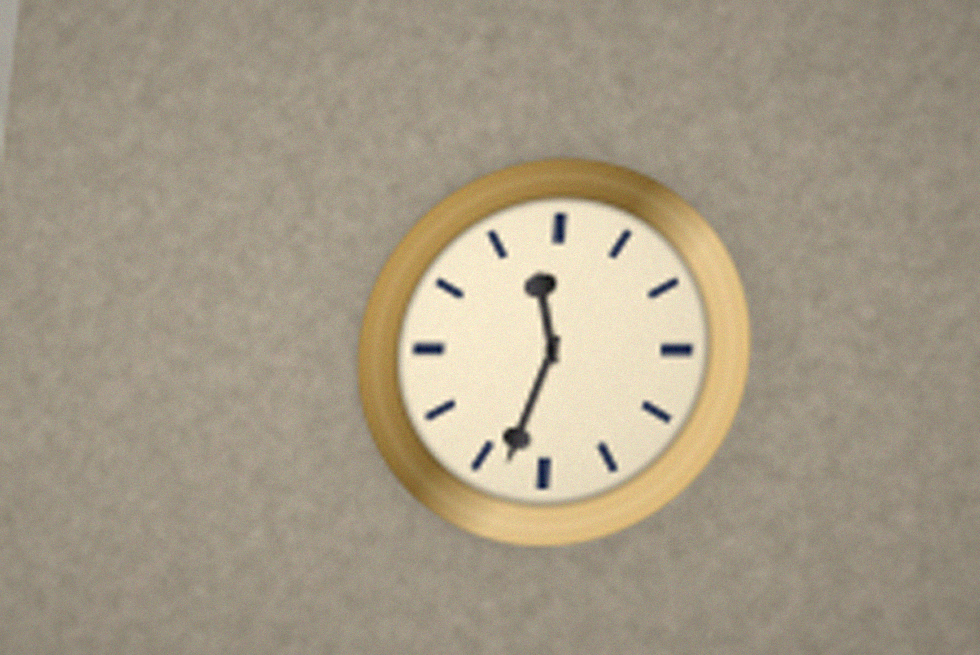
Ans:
11h33
